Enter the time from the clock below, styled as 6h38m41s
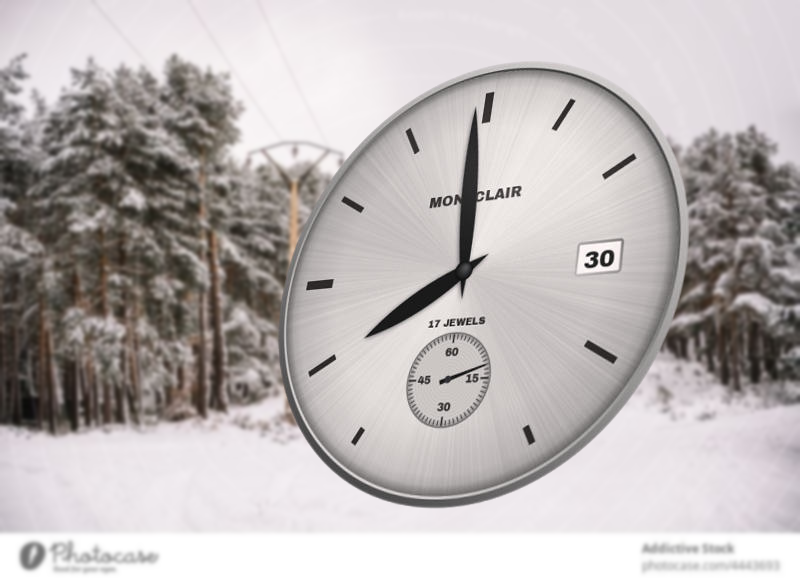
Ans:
7h59m12s
